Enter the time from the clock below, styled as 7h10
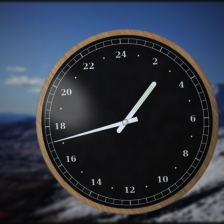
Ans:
2h43
